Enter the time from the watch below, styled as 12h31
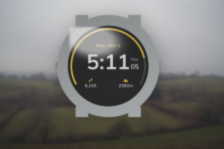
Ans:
5h11
